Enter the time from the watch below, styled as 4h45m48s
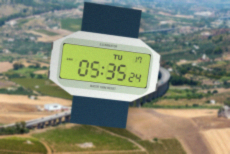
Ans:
5h35m24s
